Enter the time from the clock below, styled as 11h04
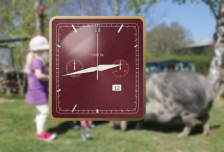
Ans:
2h43
